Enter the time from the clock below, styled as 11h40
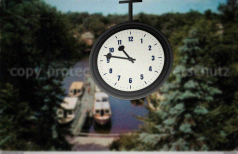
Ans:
10h47
